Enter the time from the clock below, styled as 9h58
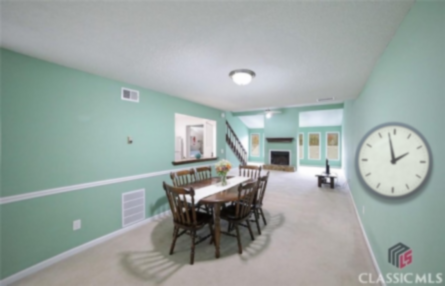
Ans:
1h58
